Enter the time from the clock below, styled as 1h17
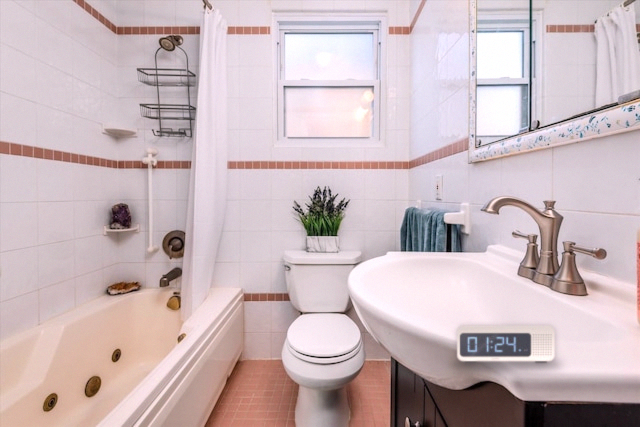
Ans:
1h24
